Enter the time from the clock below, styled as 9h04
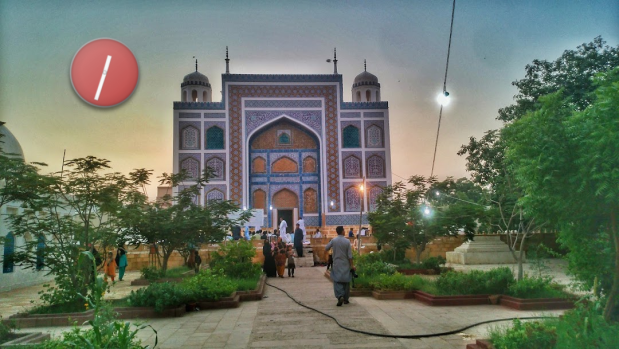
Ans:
12h33
